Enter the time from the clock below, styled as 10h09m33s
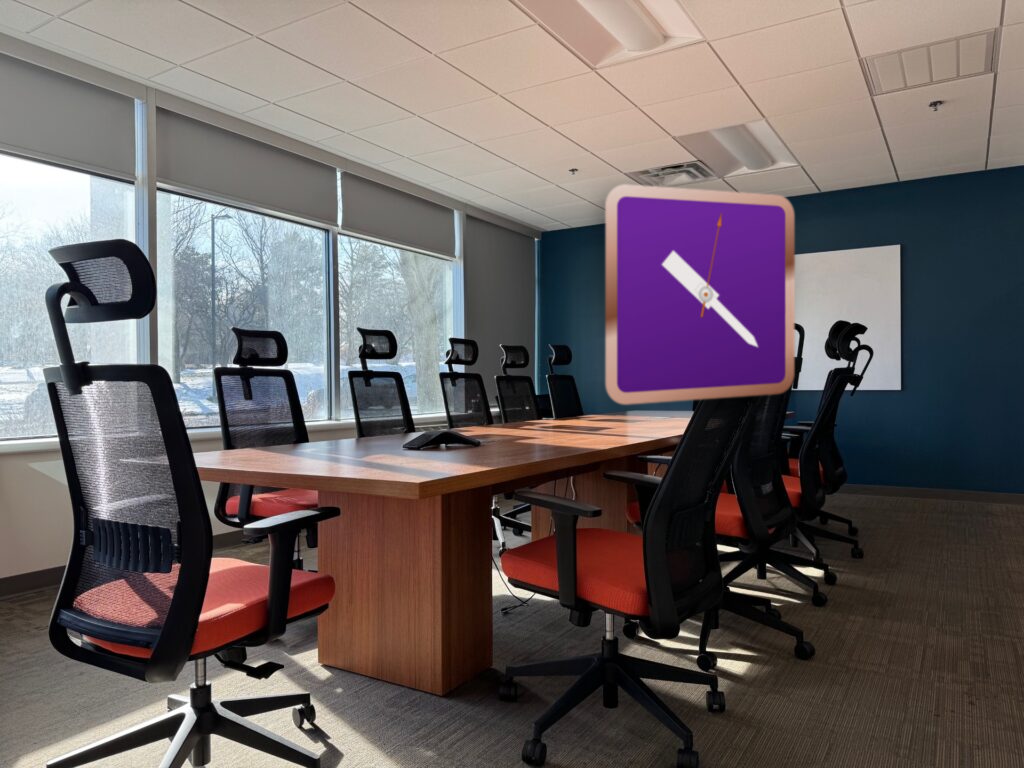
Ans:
10h22m02s
